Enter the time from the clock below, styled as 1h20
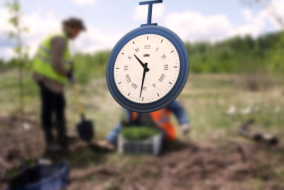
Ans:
10h31
